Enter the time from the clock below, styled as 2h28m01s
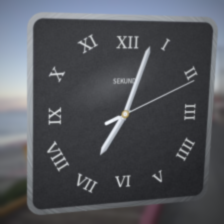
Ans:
7h03m11s
